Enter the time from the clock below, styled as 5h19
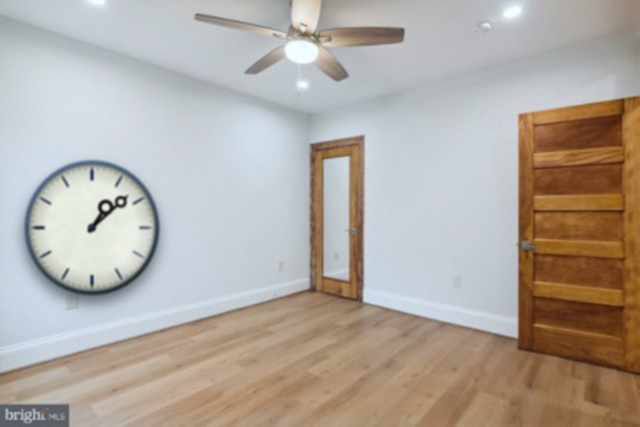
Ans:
1h08
